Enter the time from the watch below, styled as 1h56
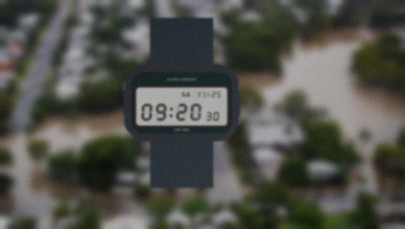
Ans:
9h20
